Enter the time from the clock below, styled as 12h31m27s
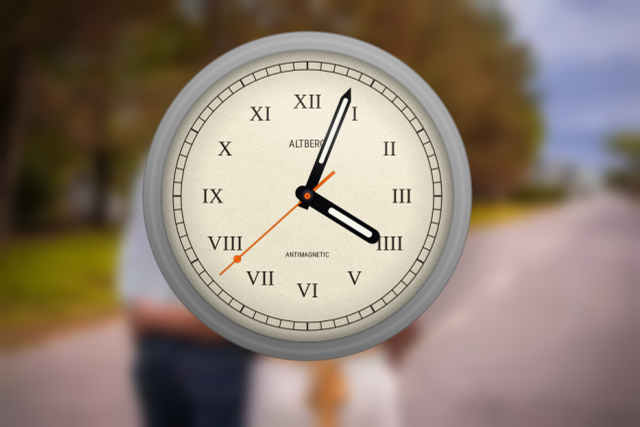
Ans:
4h03m38s
